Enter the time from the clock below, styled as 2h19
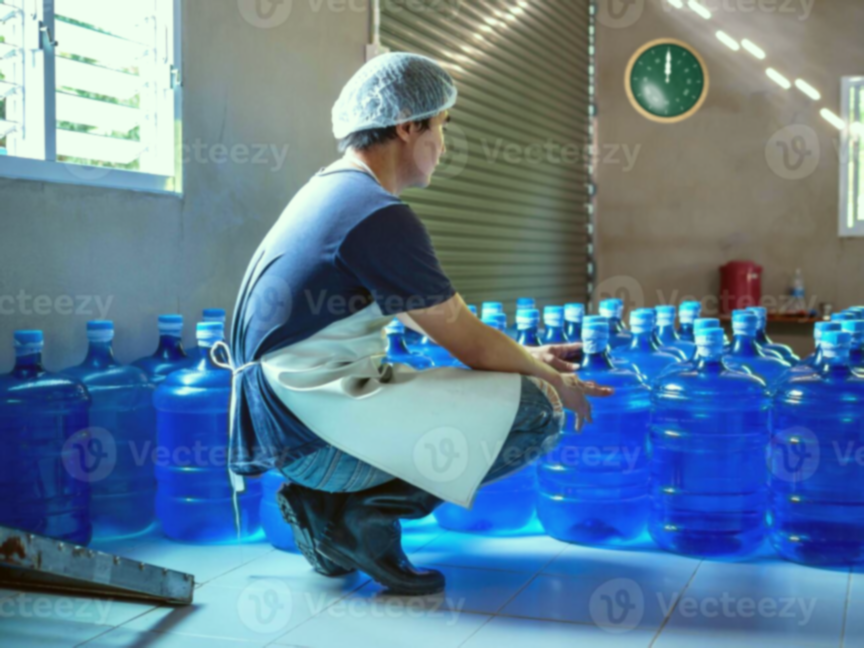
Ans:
12h00
